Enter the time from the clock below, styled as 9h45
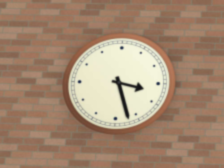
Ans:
3h27
